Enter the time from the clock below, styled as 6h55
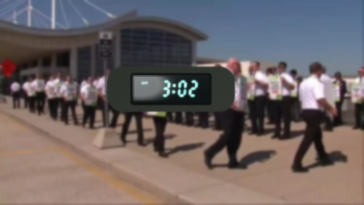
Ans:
3h02
